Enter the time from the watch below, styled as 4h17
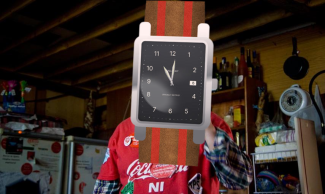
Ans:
11h01
